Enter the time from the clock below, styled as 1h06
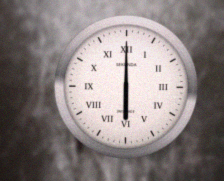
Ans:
6h00
